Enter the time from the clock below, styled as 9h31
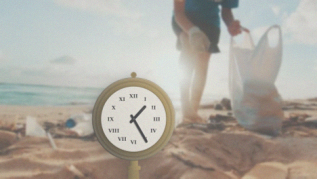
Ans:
1h25
